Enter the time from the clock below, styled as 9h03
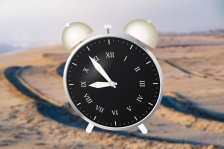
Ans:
8h54
